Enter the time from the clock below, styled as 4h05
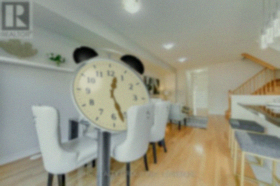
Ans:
12h27
